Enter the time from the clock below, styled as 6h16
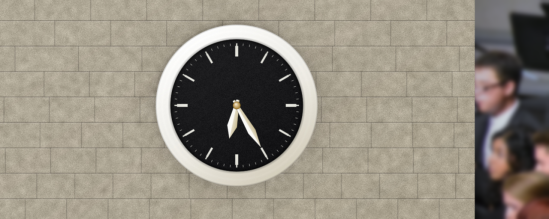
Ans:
6h25
